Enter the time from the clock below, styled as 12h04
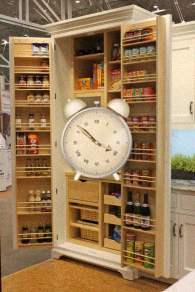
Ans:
3h52
